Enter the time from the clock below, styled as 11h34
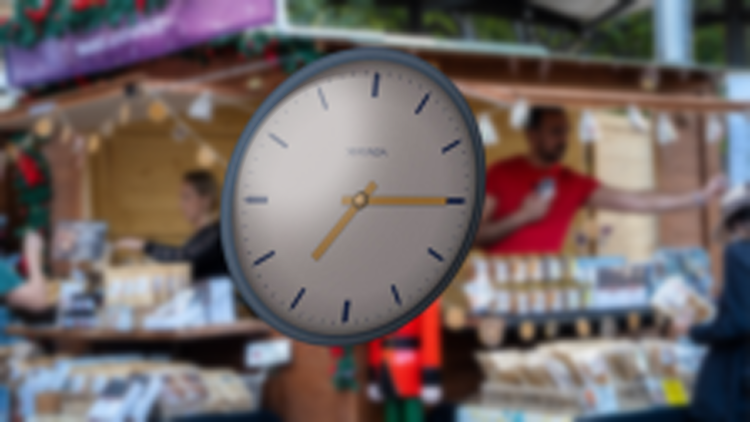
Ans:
7h15
